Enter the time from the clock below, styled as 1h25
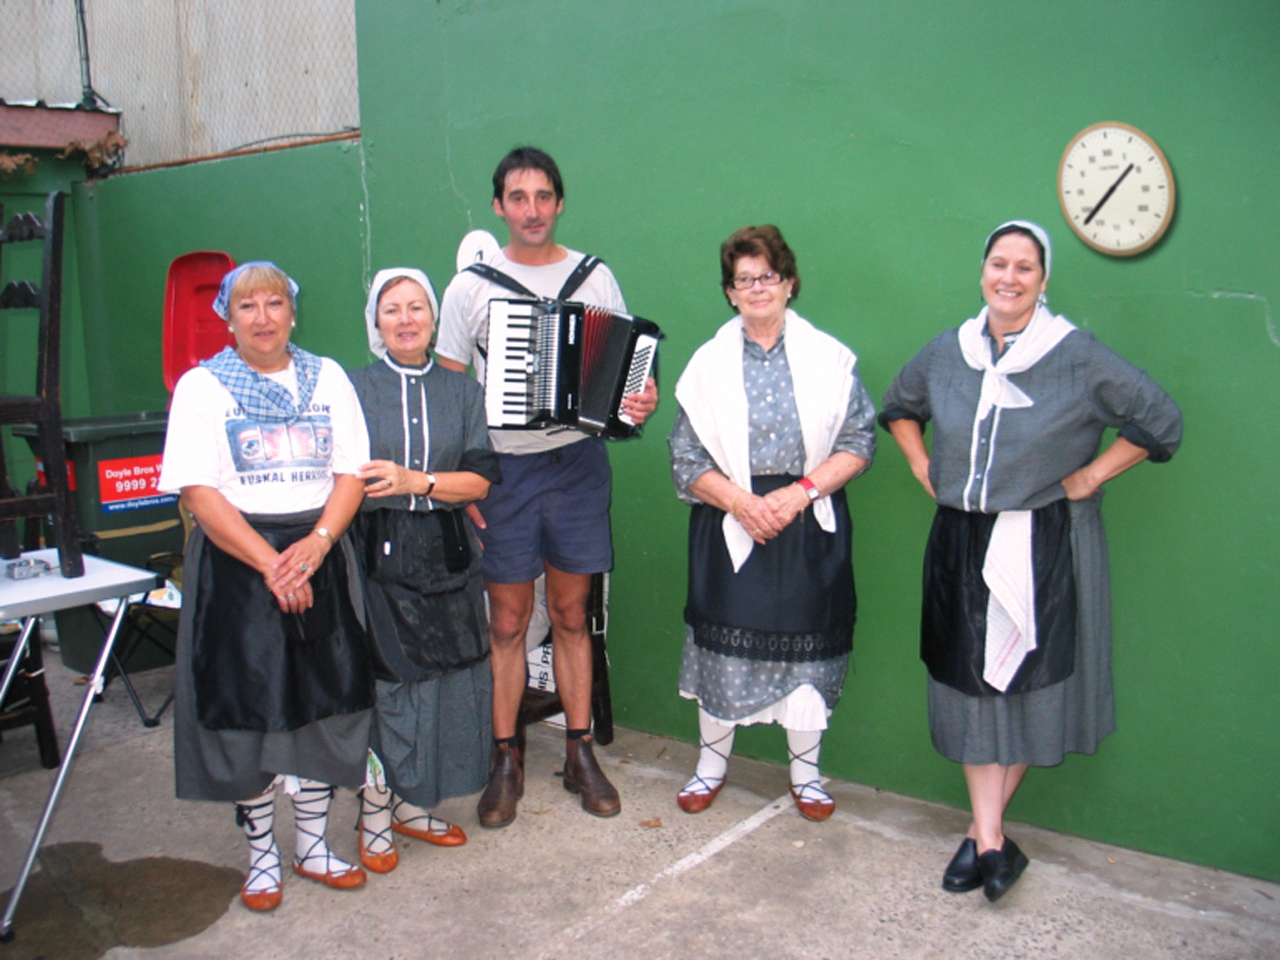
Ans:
1h38
